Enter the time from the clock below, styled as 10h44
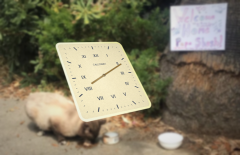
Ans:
8h11
